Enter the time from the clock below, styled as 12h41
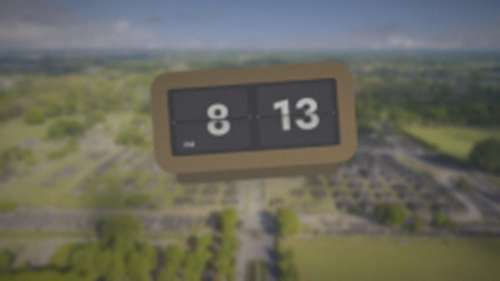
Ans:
8h13
